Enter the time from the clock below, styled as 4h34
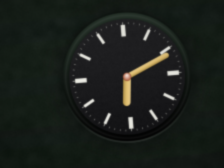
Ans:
6h11
